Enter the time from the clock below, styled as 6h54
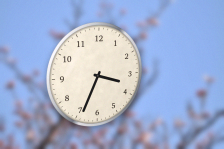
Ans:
3h34
